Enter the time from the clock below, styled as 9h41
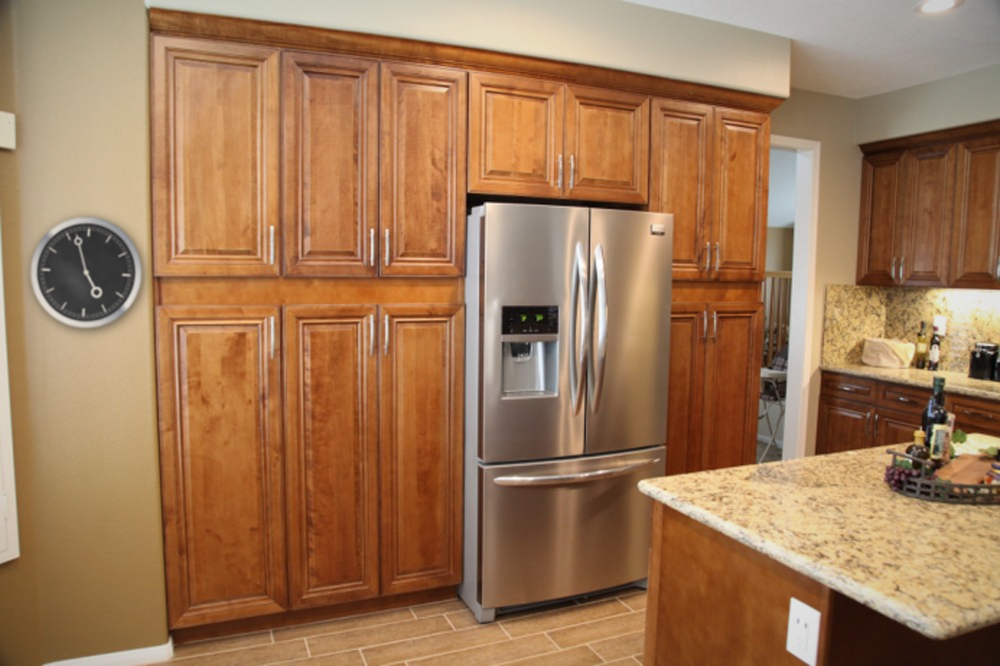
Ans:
4h57
